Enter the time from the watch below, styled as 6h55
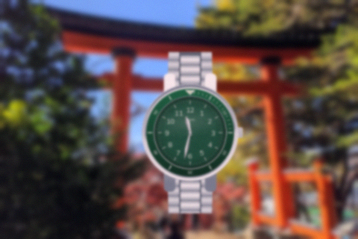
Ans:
11h32
